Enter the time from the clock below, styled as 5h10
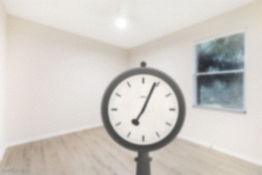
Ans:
7h04
